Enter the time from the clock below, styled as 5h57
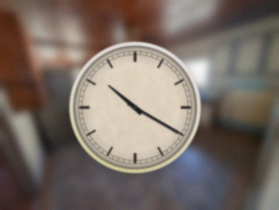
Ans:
10h20
